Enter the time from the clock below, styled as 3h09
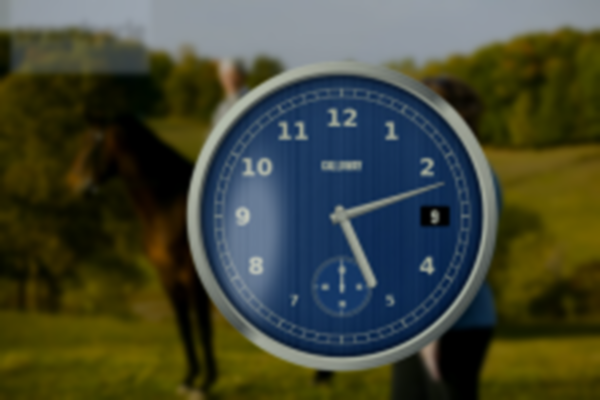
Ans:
5h12
